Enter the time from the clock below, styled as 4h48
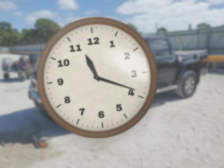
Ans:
11h19
